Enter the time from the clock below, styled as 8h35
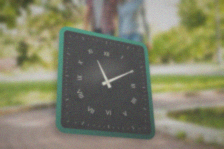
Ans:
11h10
